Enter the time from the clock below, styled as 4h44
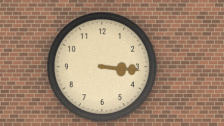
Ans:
3h16
